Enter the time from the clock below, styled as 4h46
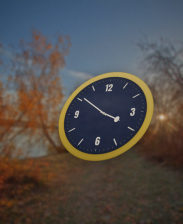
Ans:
3h51
